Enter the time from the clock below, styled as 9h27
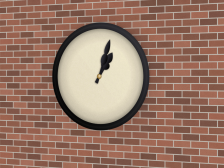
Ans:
1h03
